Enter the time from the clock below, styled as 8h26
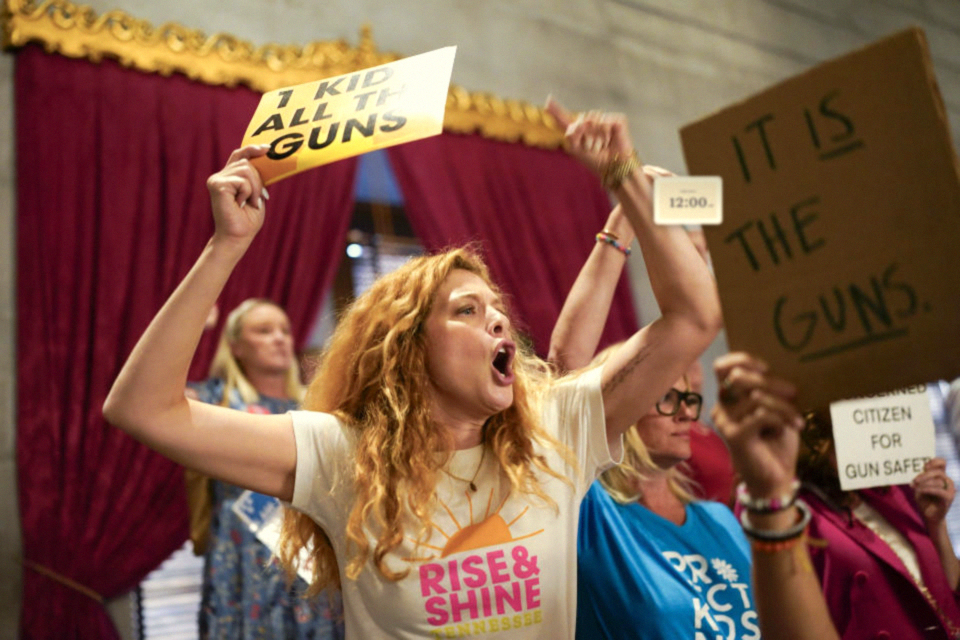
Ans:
12h00
